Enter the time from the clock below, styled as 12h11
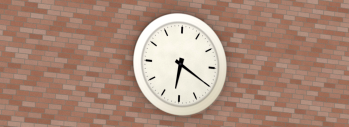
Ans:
6h20
